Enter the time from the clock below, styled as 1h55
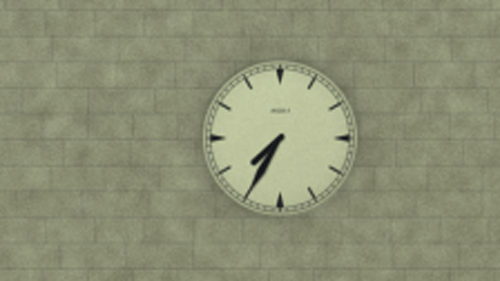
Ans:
7h35
